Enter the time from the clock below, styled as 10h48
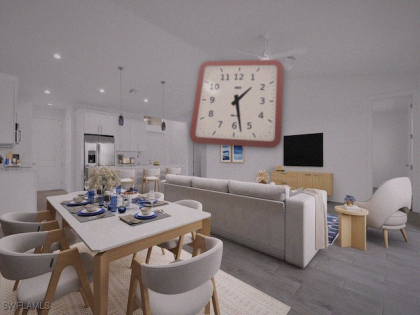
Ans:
1h28
